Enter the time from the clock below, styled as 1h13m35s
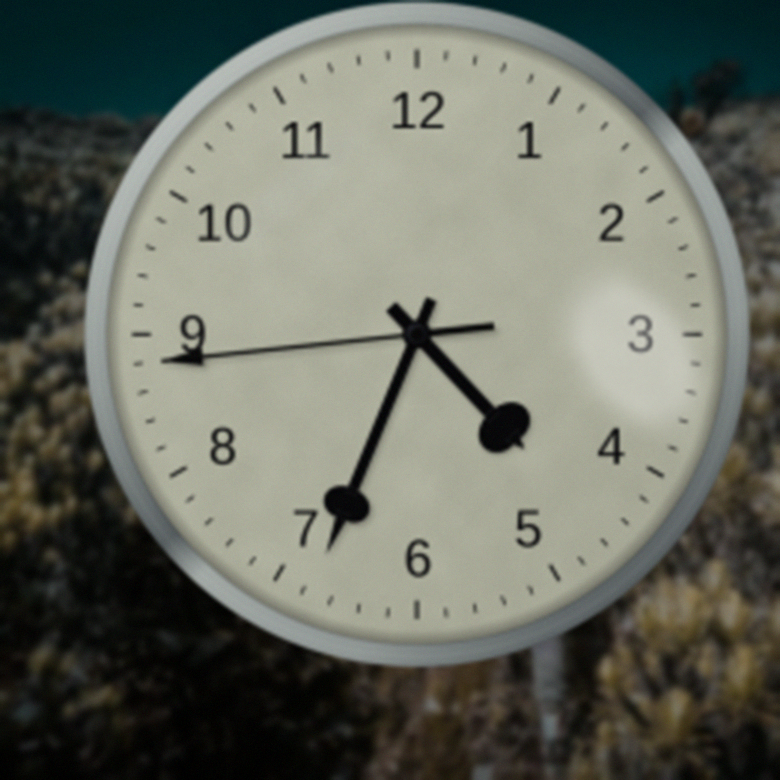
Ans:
4h33m44s
